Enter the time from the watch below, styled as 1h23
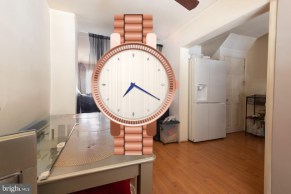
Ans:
7h20
